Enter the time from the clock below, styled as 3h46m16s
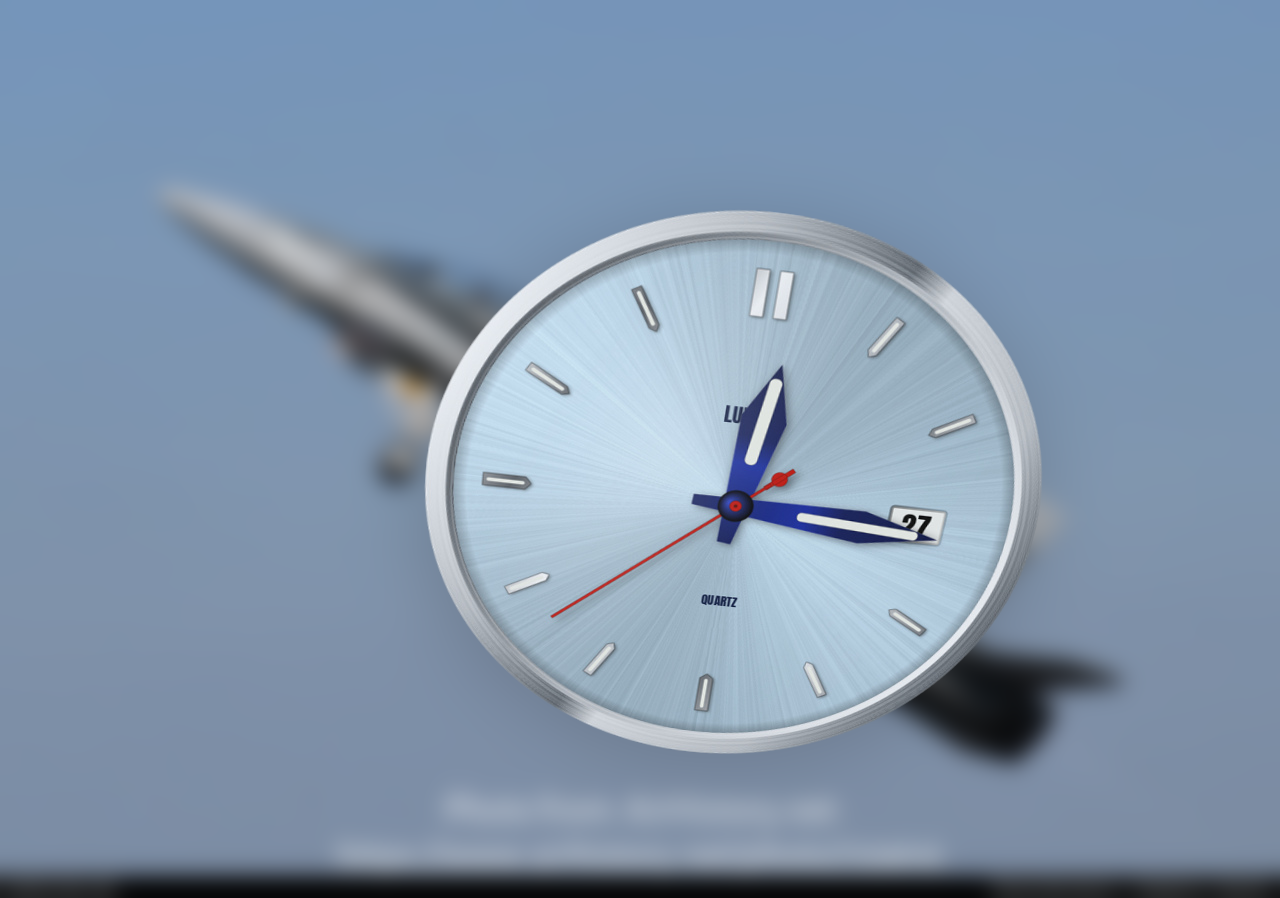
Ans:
12h15m38s
